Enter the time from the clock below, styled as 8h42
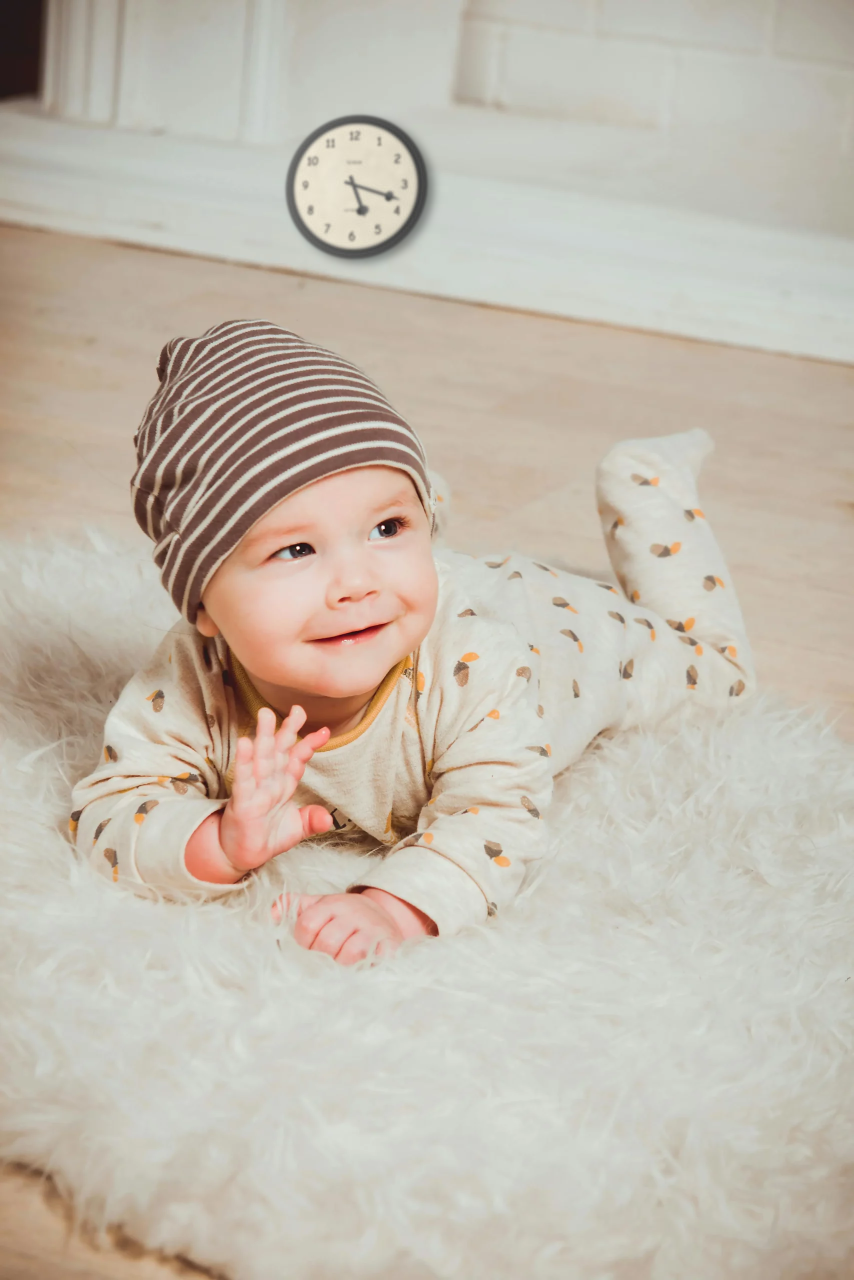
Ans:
5h18
